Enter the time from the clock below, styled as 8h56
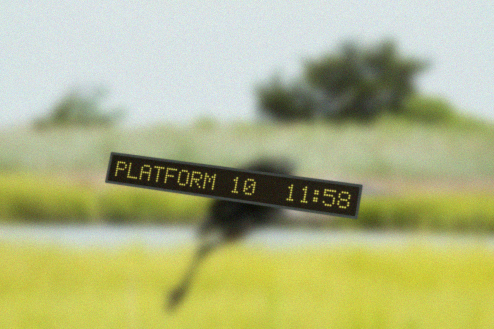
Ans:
11h58
